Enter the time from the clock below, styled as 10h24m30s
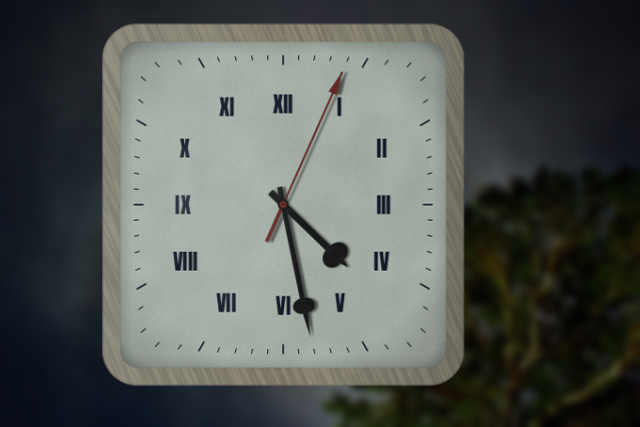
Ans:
4h28m04s
